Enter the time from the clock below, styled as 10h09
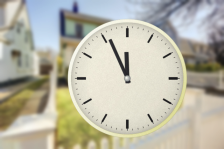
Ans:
11h56
